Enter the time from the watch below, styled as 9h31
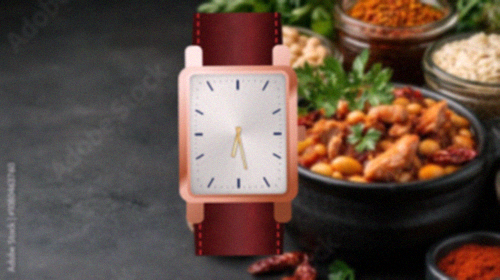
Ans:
6h28
